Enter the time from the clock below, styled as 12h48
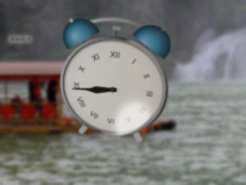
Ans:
8h44
